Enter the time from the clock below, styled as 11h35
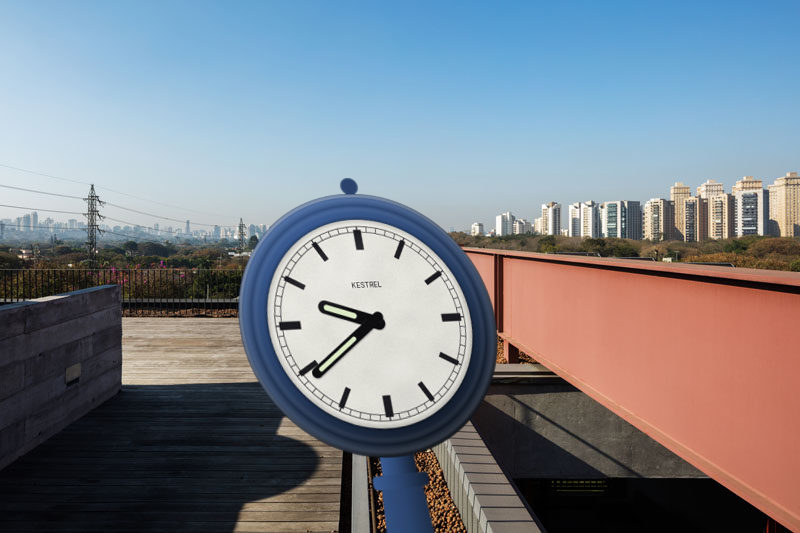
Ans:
9h39
